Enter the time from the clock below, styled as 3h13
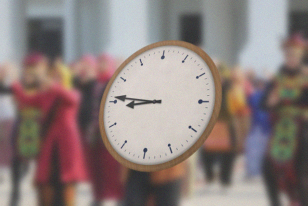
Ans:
8h46
